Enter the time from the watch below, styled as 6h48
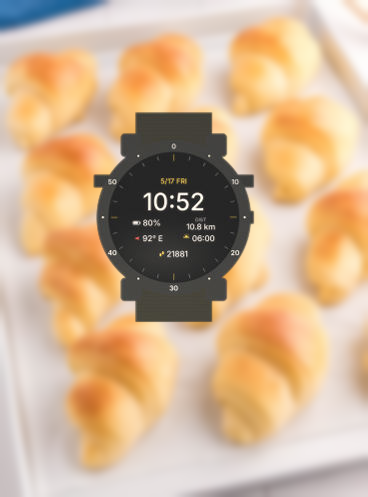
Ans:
10h52
